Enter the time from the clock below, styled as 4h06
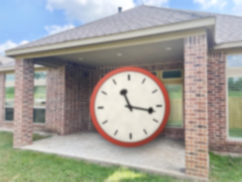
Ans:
11h17
